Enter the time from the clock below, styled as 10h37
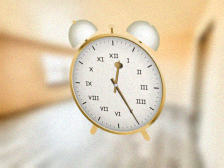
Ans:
12h25
